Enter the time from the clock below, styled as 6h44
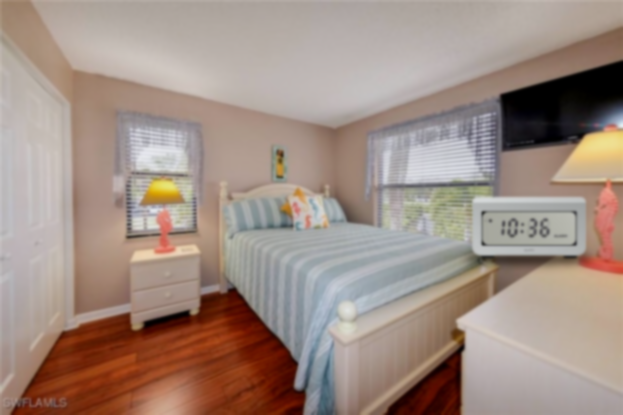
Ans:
10h36
